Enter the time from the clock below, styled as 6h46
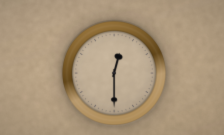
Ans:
12h30
